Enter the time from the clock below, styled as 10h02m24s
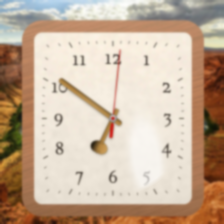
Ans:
6h51m01s
